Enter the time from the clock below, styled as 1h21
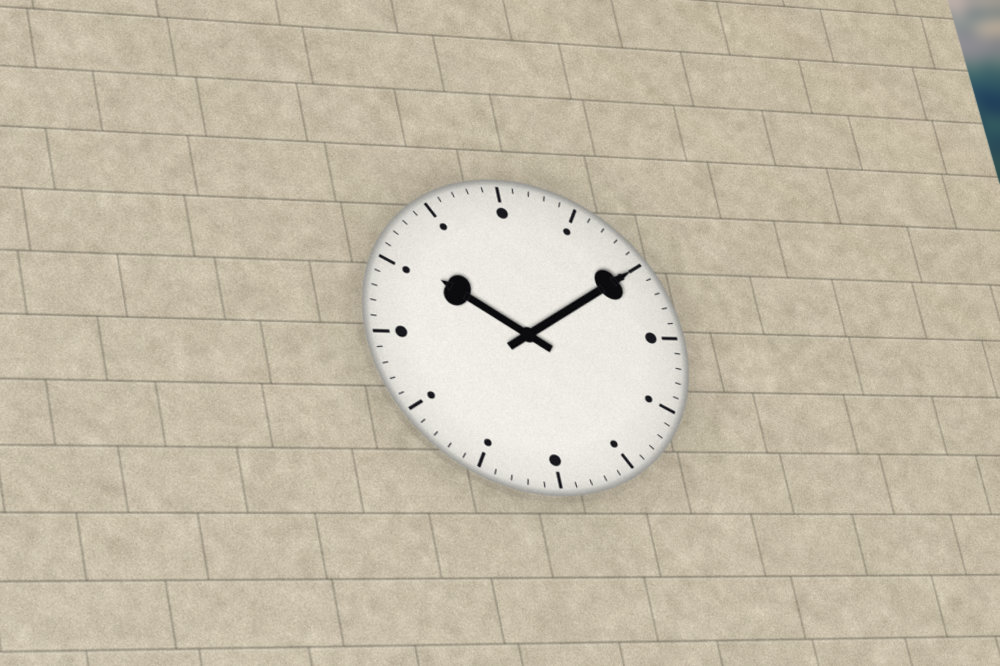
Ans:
10h10
